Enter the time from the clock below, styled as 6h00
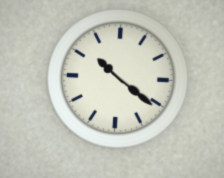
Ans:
10h21
